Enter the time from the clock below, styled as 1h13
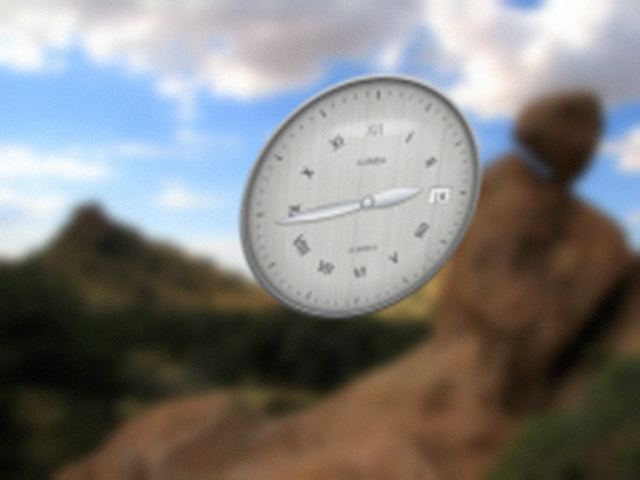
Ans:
2h44
